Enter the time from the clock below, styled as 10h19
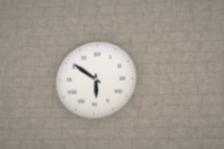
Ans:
5h51
